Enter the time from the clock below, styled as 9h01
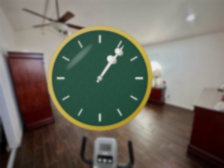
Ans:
1h06
